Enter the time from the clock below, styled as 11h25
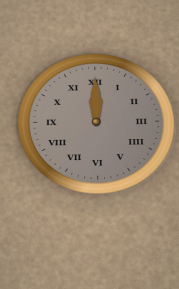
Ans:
12h00
